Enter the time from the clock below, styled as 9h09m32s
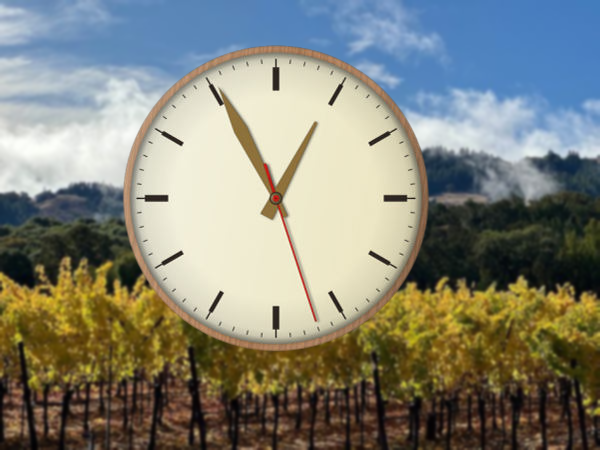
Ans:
12h55m27s
